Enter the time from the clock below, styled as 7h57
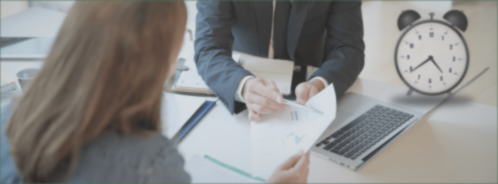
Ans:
4h39
